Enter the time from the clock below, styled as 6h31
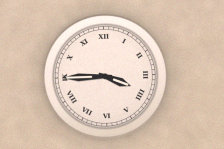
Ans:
3h45
